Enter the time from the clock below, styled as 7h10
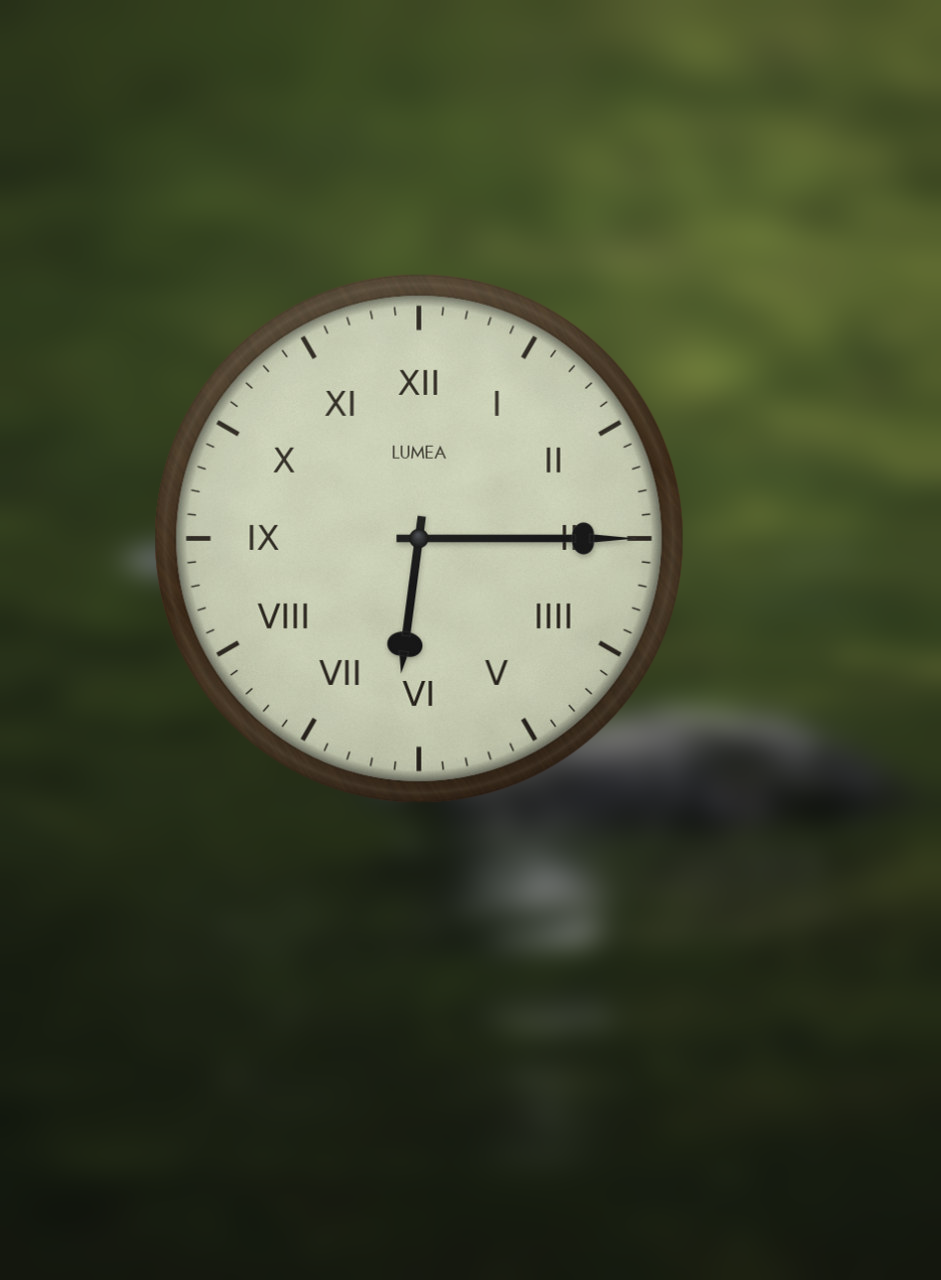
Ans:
6h15
